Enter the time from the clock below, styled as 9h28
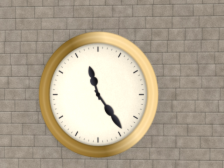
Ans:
11h24
